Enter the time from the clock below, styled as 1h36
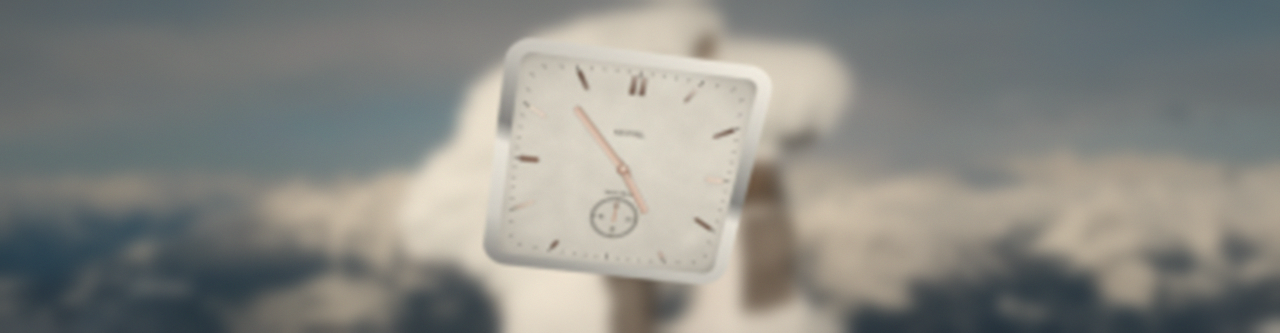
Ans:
4h53
